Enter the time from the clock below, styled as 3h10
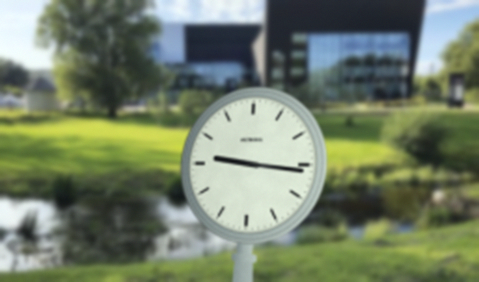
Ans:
9h16
